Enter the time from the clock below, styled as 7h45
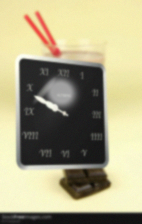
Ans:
9h49
